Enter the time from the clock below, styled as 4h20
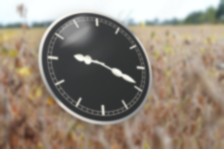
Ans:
9h19
